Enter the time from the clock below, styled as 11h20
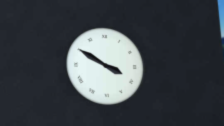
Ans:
3h50
